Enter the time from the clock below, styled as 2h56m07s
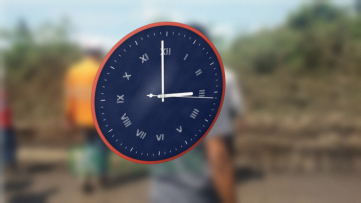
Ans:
2h59m16s
